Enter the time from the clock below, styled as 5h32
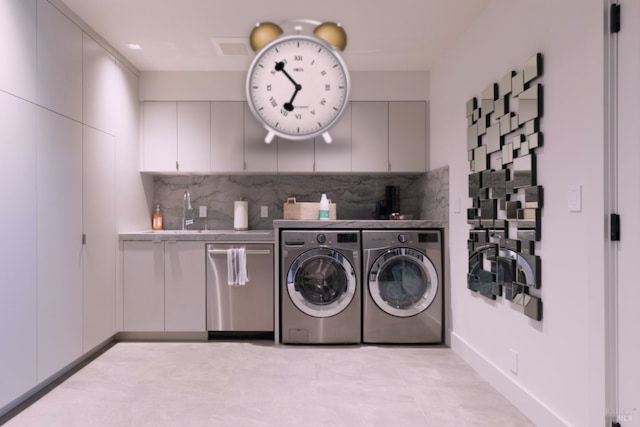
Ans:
6h53
